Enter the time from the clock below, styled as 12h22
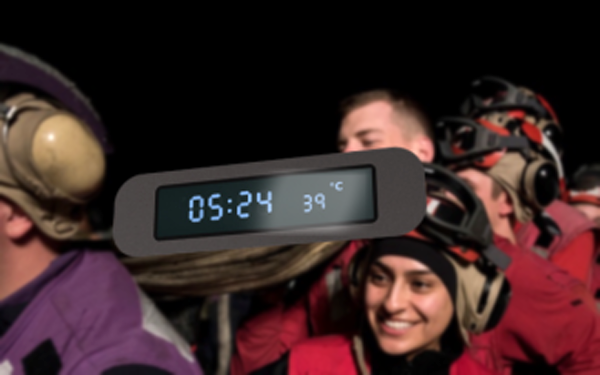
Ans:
5h24
